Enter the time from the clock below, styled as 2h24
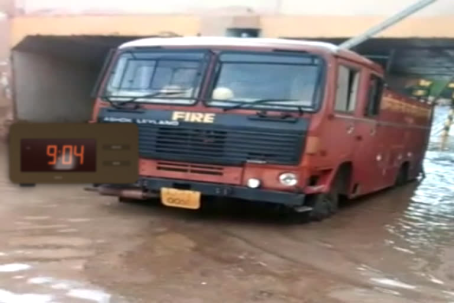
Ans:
9h04
